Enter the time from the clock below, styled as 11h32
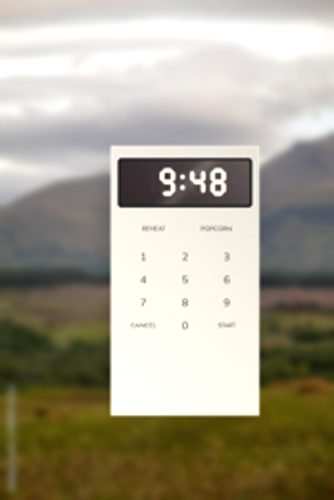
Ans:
9h48
